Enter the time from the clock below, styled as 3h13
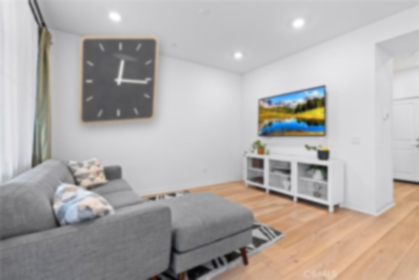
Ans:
12h16
